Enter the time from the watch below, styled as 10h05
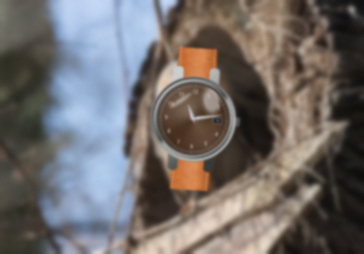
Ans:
11h13
